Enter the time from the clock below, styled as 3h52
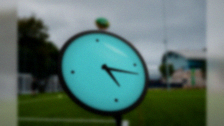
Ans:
5h18
